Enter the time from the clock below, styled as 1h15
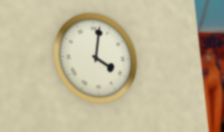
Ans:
4h02
